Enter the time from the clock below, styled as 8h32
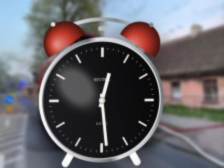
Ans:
12h29
